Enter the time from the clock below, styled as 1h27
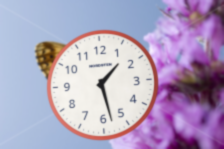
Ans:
1h28
